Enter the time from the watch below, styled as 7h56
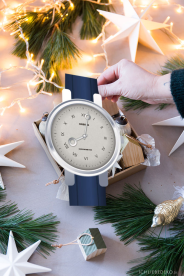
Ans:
8h02
